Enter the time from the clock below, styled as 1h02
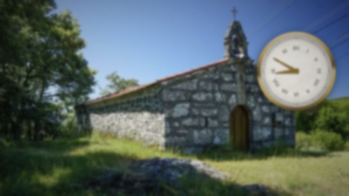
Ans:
8h50
